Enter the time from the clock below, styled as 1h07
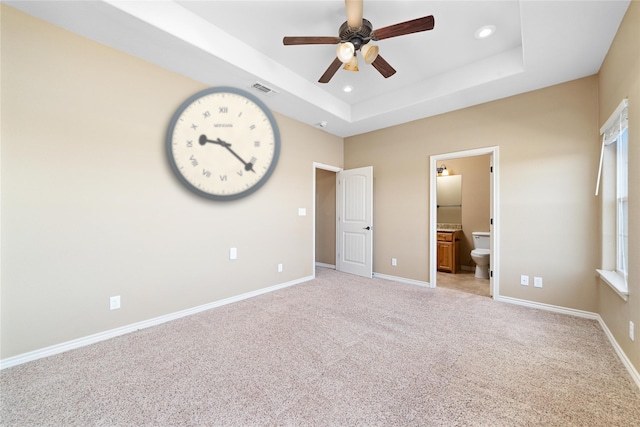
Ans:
9h22
